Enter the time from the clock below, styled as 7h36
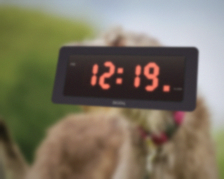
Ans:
12h19
